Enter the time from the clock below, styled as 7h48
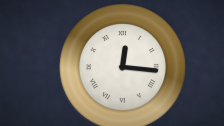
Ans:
12h16
